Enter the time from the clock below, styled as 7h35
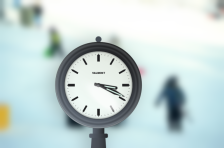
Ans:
3h19
